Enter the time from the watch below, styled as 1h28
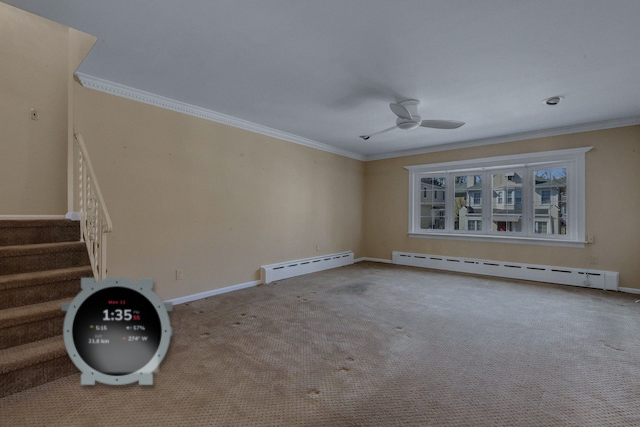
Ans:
1h35
